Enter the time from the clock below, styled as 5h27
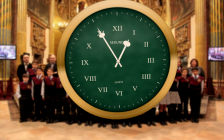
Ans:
12h55
